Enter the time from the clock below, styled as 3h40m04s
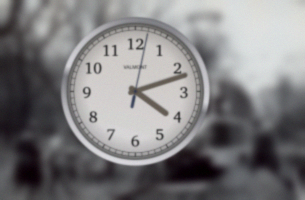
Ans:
4h12m02s
